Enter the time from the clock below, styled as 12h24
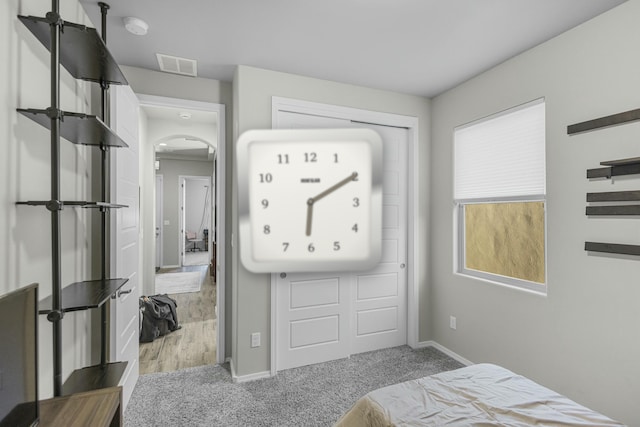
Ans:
6h10
